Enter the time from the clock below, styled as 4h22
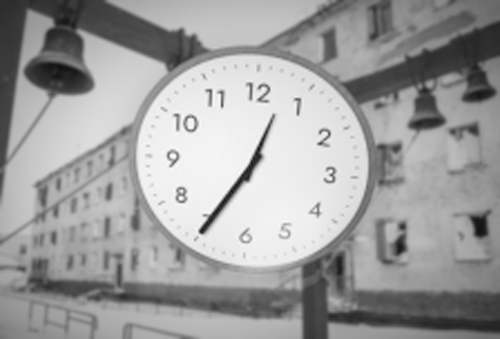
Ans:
12h35
